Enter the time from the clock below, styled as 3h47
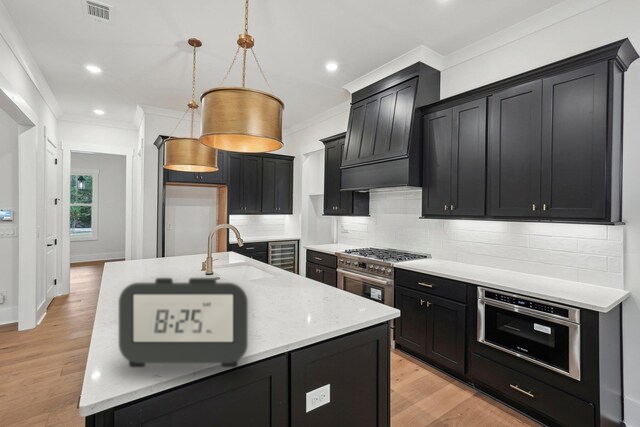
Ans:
8h25
